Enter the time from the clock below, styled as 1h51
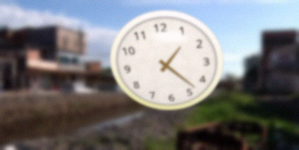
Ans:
1h23
